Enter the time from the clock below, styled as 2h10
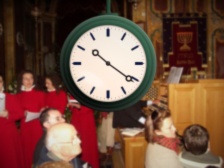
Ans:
10h21
